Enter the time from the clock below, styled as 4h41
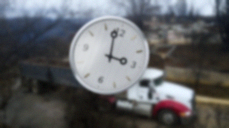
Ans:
2h58
